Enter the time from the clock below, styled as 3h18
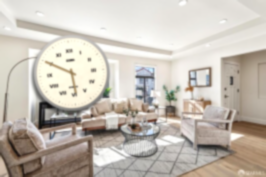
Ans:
5h50
